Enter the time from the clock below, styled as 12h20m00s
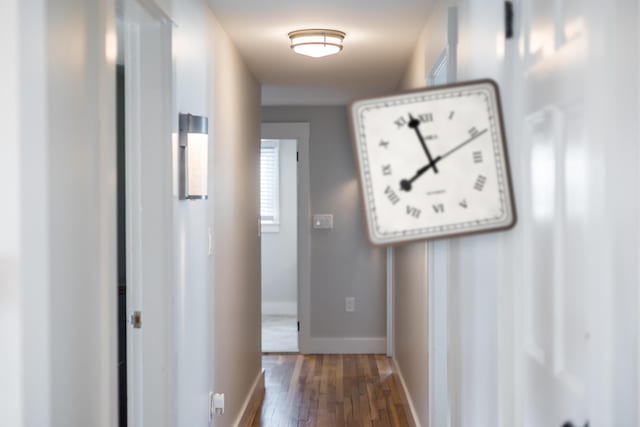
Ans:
7h57m11s
